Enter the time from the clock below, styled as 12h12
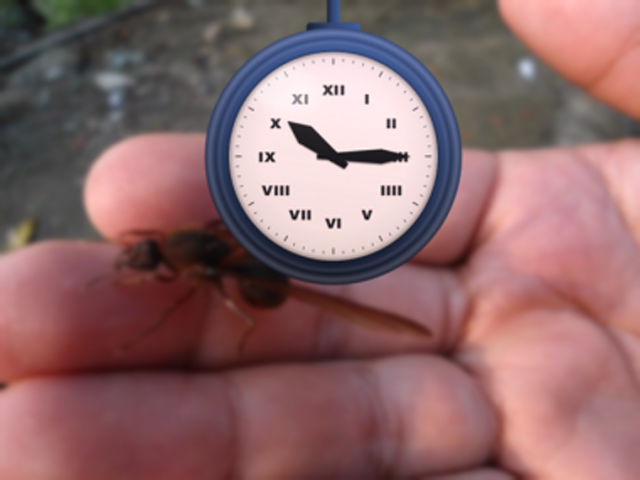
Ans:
10h15
